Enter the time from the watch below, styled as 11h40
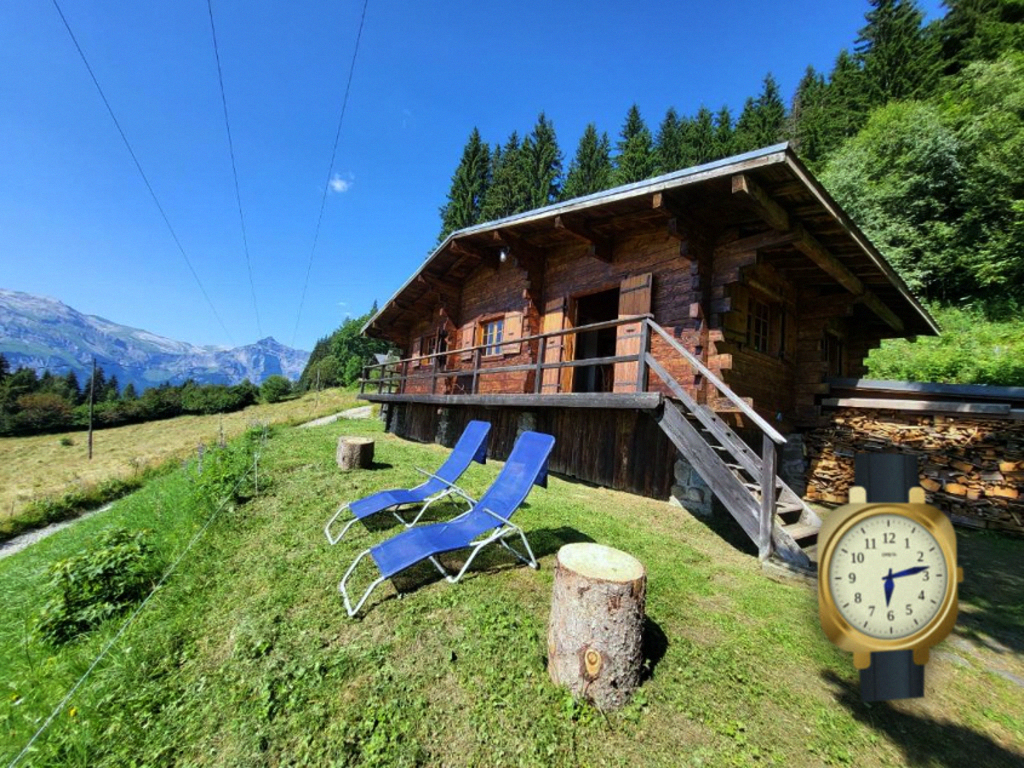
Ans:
6h13
